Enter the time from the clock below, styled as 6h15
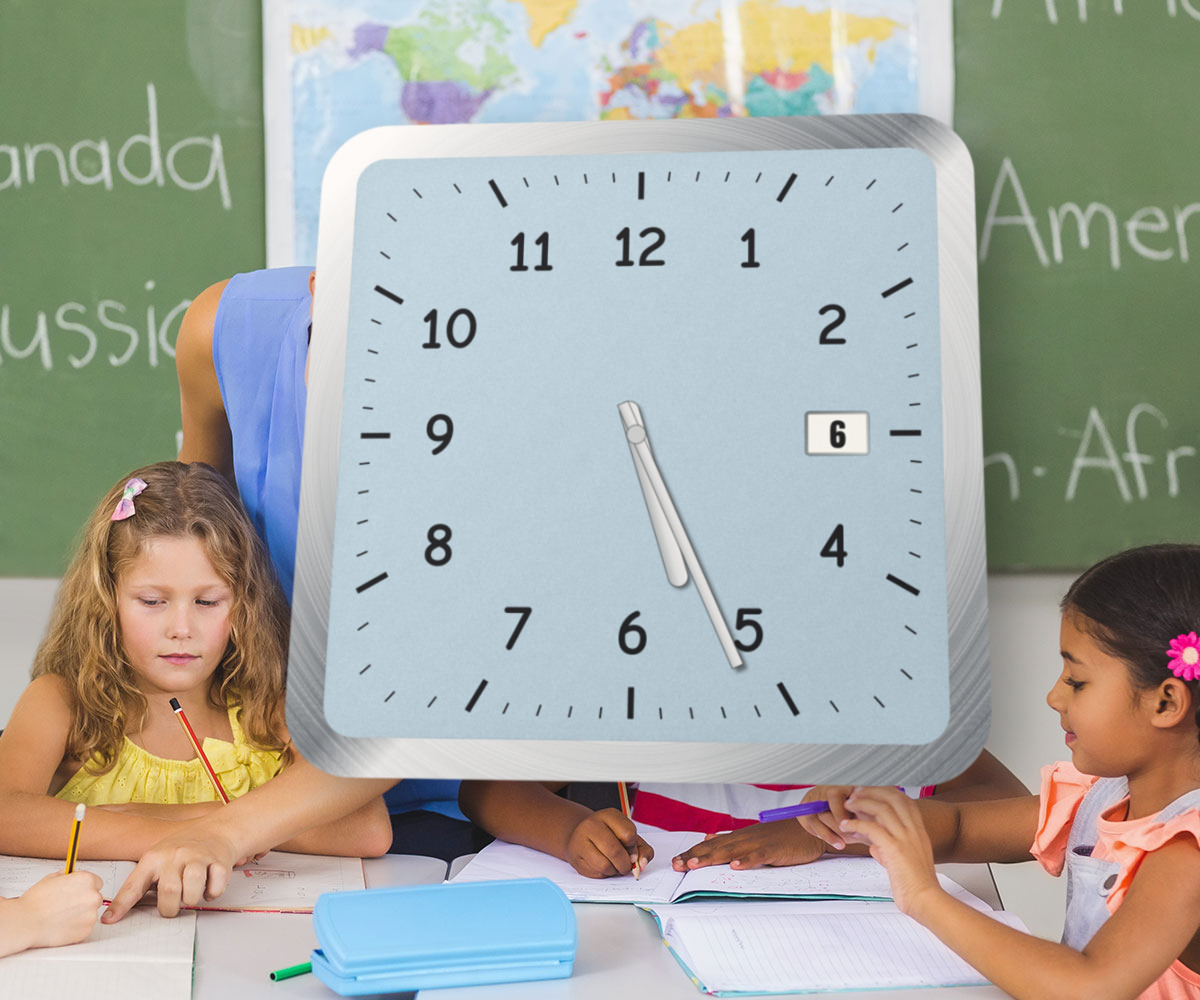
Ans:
5h26
